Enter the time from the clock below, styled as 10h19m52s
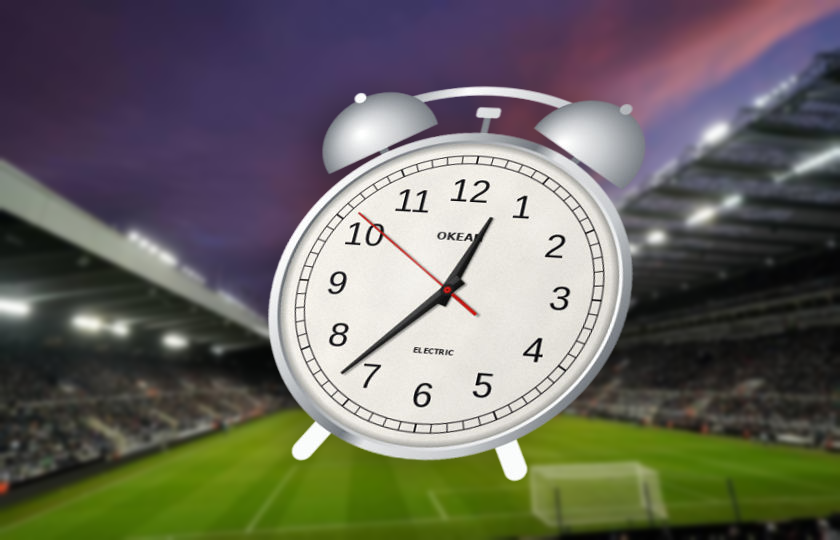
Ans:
12h36m51s
